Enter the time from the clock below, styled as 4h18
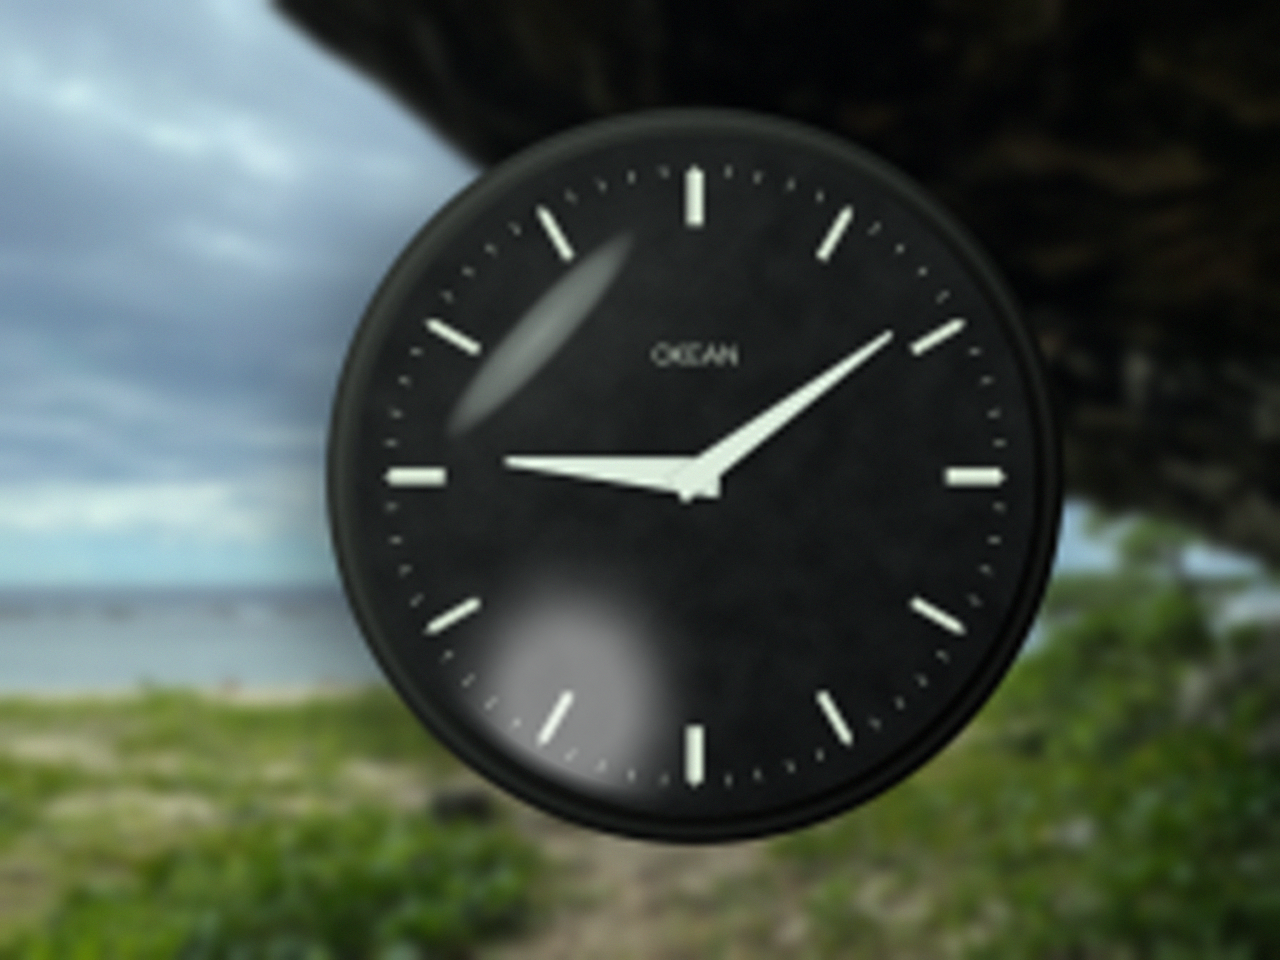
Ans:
9h09
